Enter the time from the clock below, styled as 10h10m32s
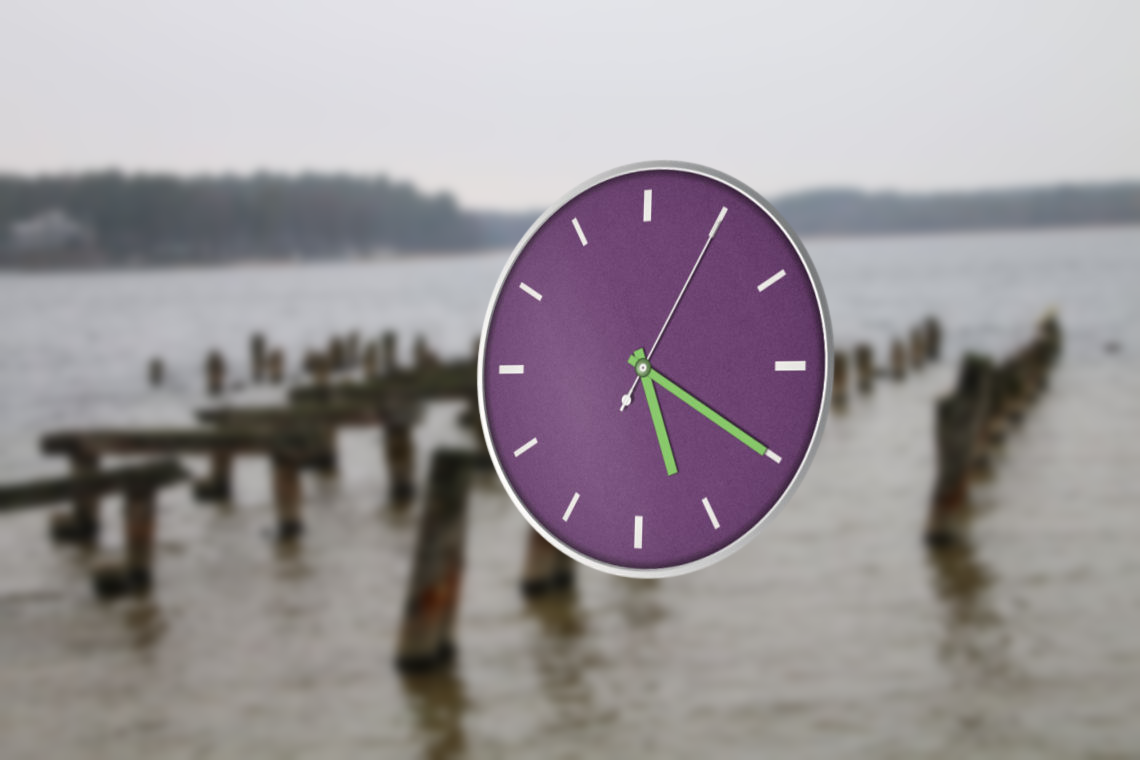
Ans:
5h20m05s
